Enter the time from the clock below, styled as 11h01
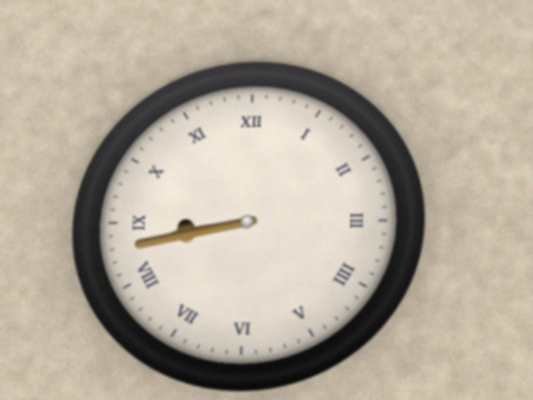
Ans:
8h43
